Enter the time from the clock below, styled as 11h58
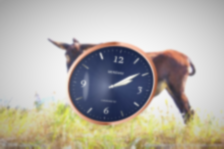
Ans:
2h09
